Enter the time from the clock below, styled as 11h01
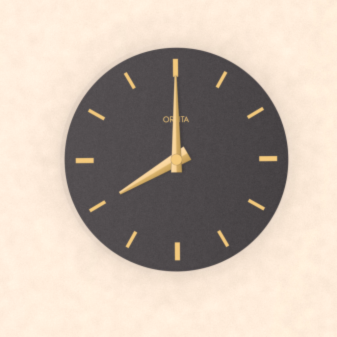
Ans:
8h00
